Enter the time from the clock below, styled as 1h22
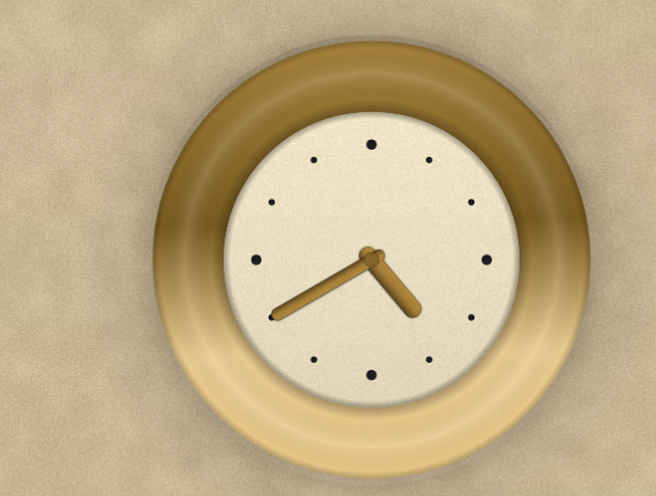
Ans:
4h40
